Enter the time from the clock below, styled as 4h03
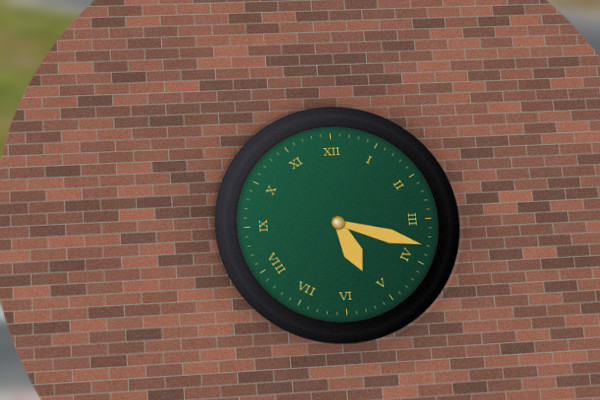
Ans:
5h18
